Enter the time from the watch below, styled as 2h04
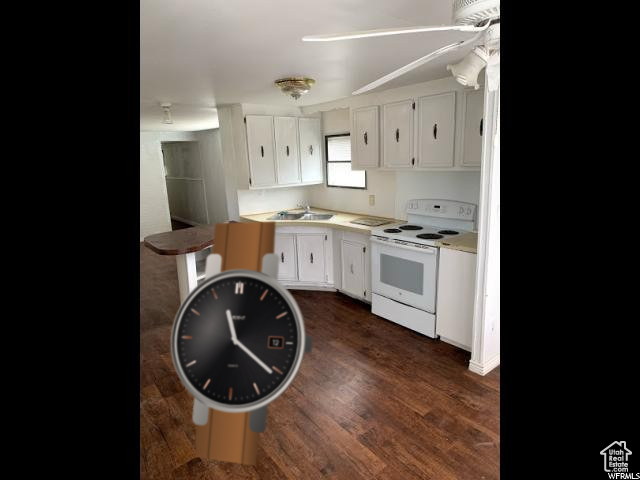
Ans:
11h21
